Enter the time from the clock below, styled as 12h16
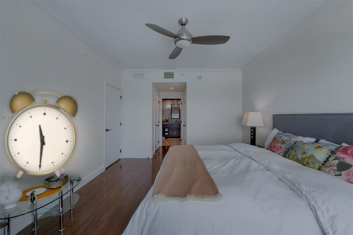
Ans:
11h30
